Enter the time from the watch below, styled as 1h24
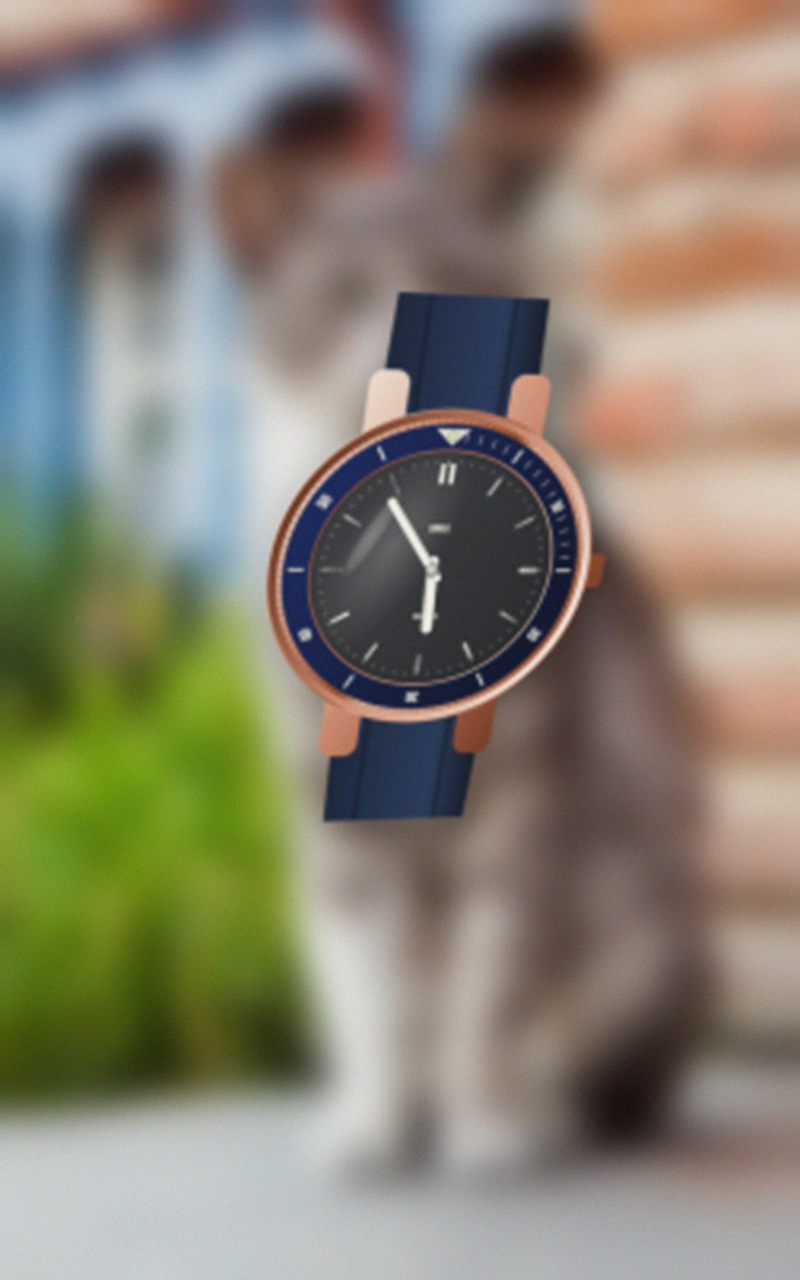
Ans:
5h54
